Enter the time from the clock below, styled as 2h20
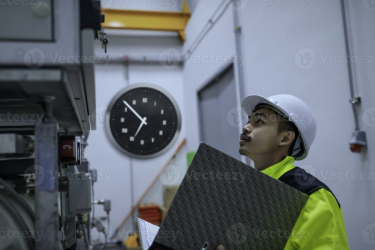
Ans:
6h52
